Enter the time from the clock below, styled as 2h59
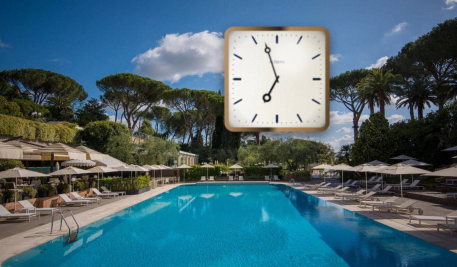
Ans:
6h57
